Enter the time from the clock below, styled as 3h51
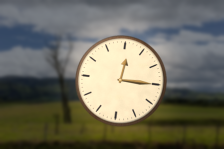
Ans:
12h15
